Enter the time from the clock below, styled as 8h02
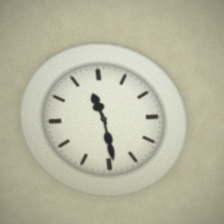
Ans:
11h29
